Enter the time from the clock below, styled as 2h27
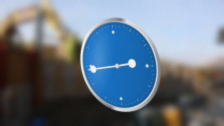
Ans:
2h44
